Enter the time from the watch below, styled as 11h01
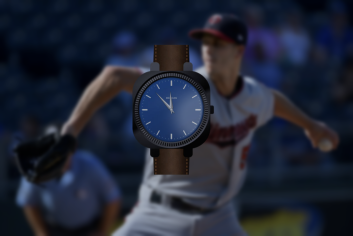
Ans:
11h53
